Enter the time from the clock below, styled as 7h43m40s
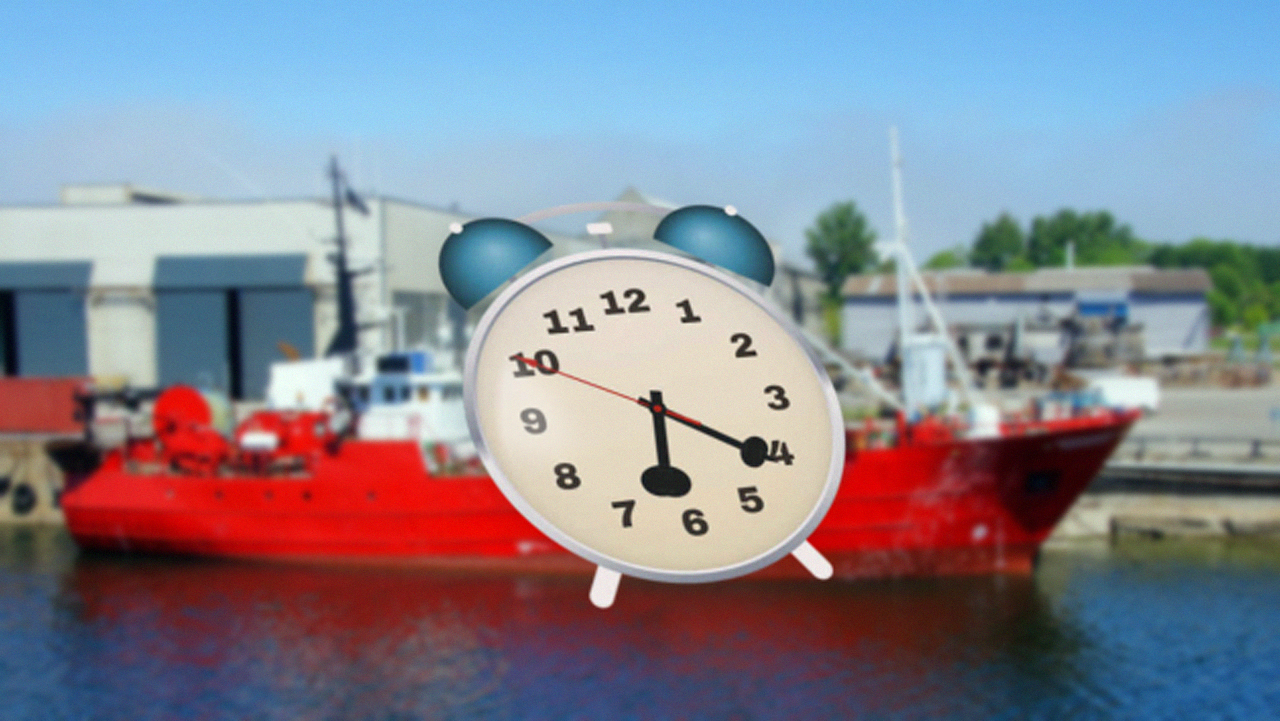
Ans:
6h20m50s
